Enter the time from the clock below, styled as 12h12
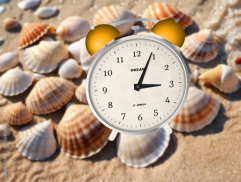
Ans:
3h04
